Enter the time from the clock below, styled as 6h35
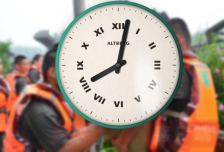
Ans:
8h02
